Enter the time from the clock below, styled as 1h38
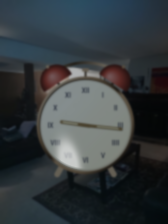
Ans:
9h16
